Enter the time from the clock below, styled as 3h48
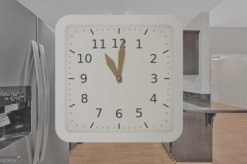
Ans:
11h01
